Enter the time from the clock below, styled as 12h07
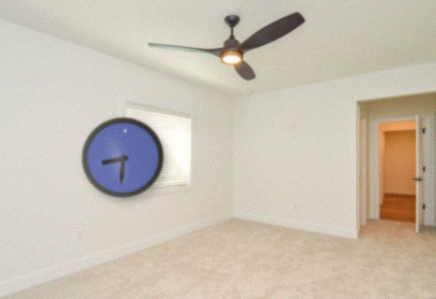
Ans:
8h30
